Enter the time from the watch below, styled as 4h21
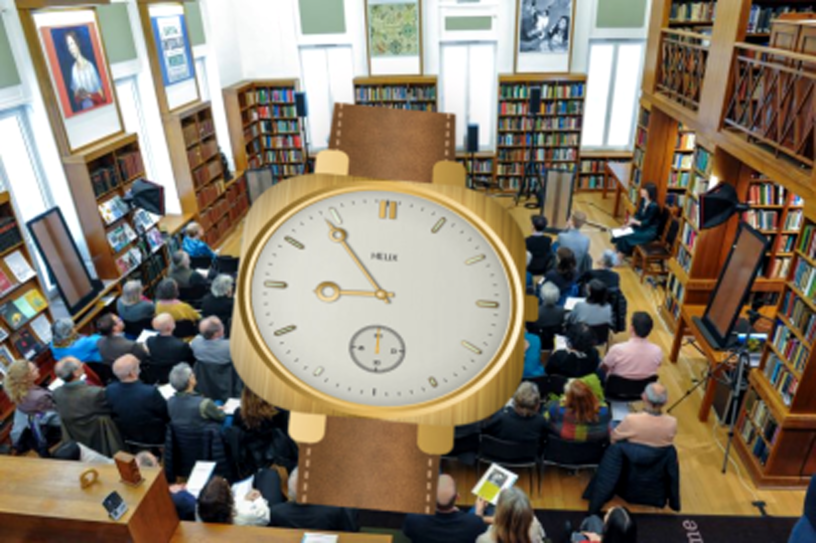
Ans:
8h54
